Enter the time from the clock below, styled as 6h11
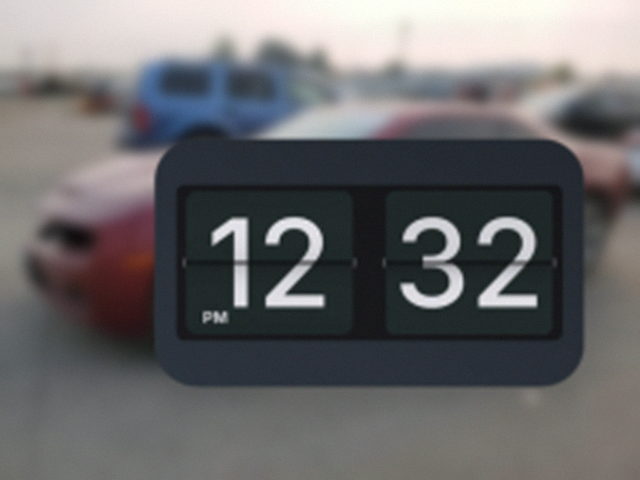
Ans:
12h32
